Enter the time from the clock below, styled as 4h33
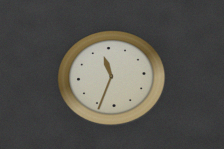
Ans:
11h34
